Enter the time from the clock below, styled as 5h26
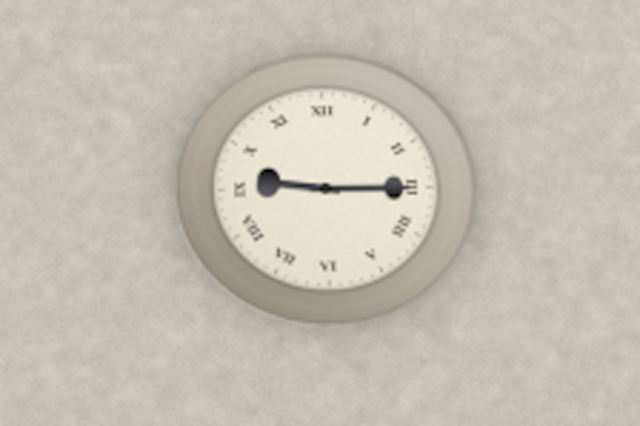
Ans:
9h15
